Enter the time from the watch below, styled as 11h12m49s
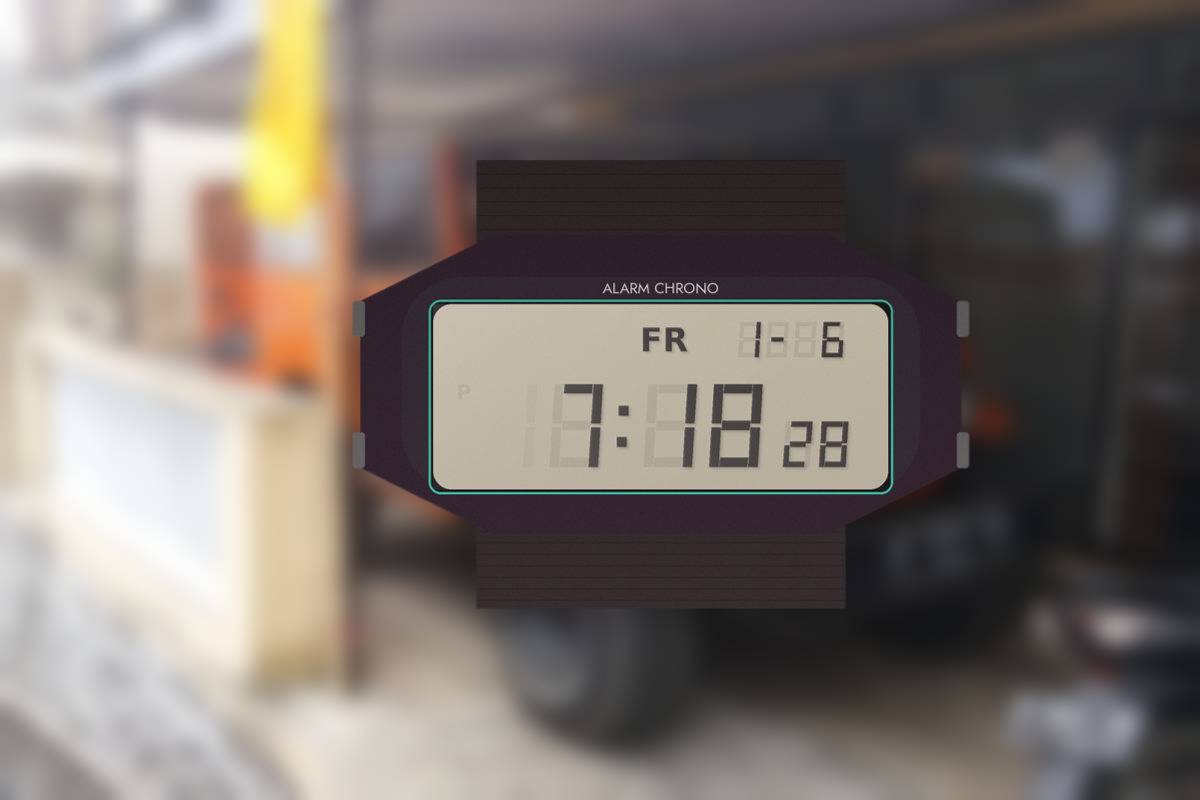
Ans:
7h18m28s
